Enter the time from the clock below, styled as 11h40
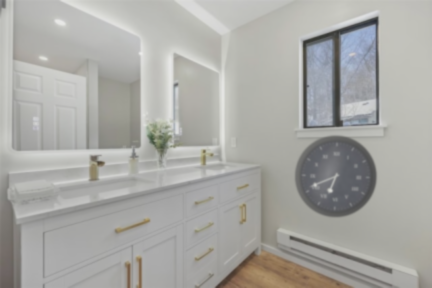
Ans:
6h41
